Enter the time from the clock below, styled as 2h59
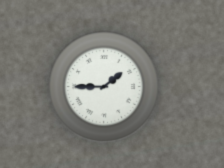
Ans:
1h45
